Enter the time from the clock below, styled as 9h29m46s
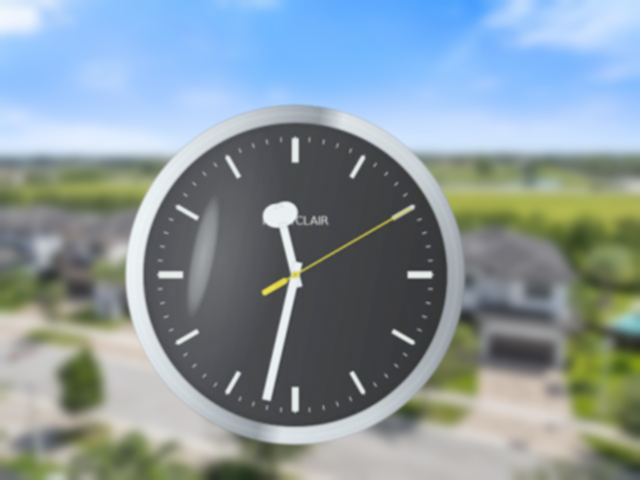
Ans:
11h32m10s
